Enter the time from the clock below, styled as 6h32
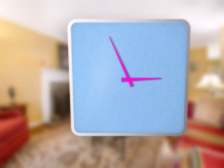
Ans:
2h56
